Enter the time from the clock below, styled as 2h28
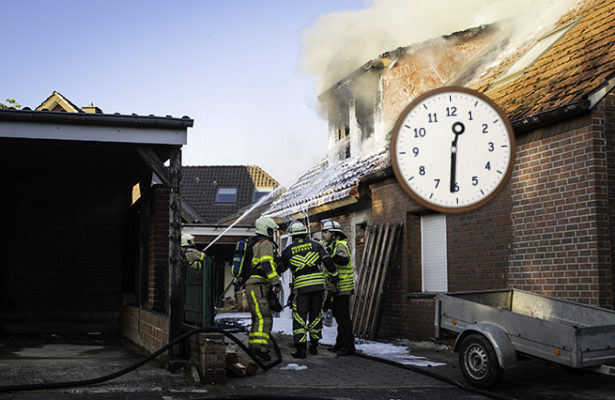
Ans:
12h31
